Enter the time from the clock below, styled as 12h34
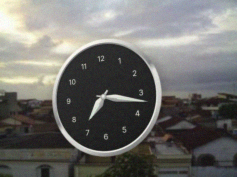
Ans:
7h17
